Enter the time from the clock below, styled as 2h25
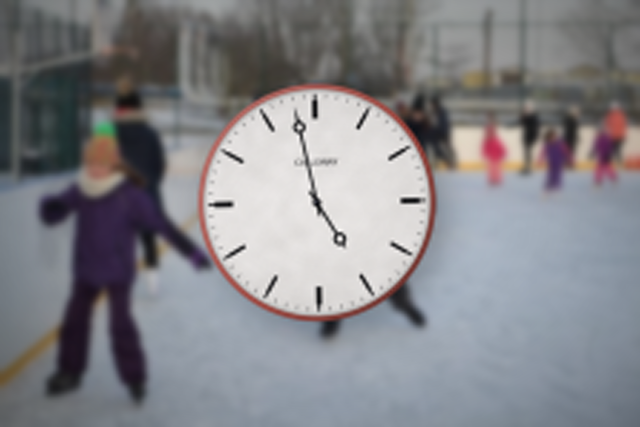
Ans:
4h58
